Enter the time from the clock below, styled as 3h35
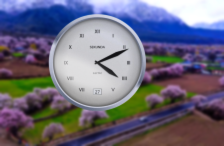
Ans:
4h11
